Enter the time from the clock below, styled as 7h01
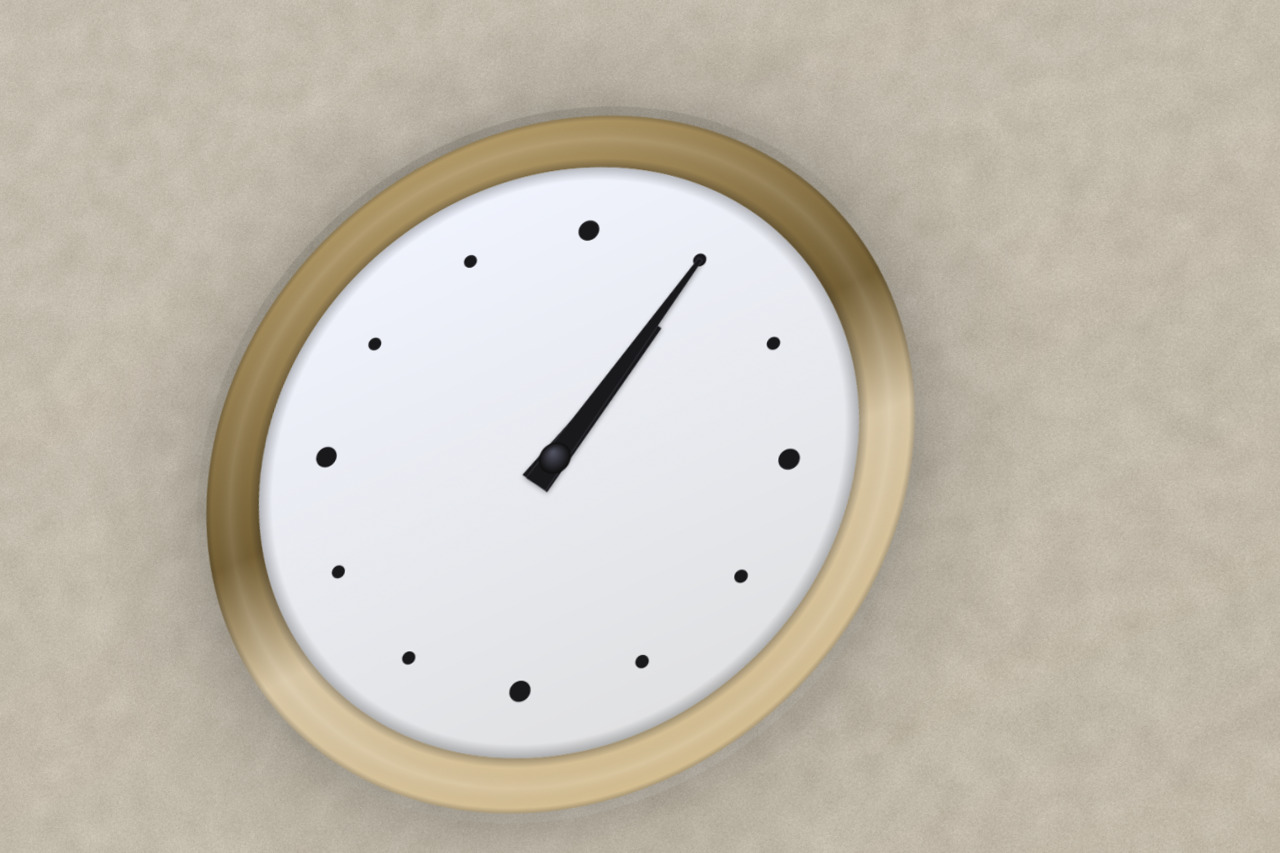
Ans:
1h05
